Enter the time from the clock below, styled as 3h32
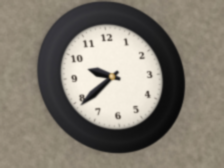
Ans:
9h39
